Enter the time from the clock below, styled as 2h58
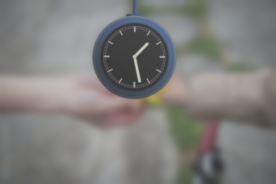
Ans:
1h28
